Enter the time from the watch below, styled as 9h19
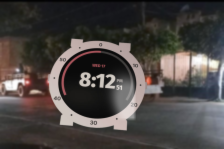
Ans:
8h12
